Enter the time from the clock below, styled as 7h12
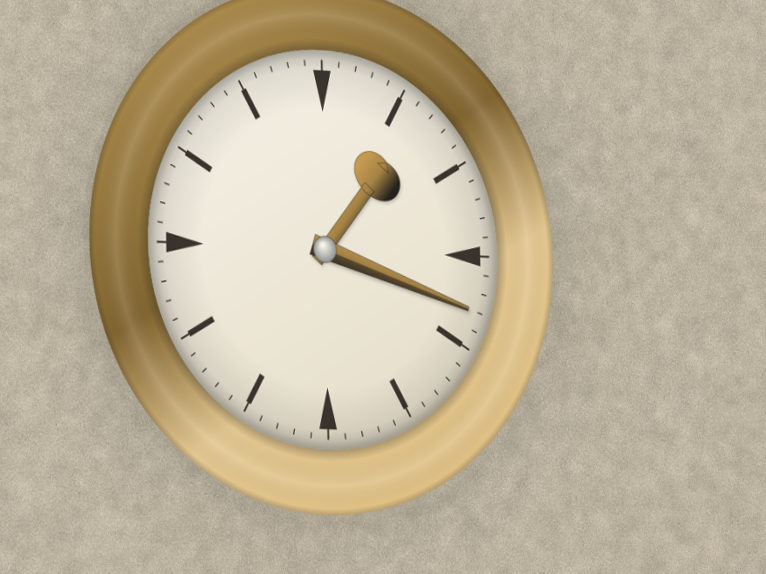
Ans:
1h18
